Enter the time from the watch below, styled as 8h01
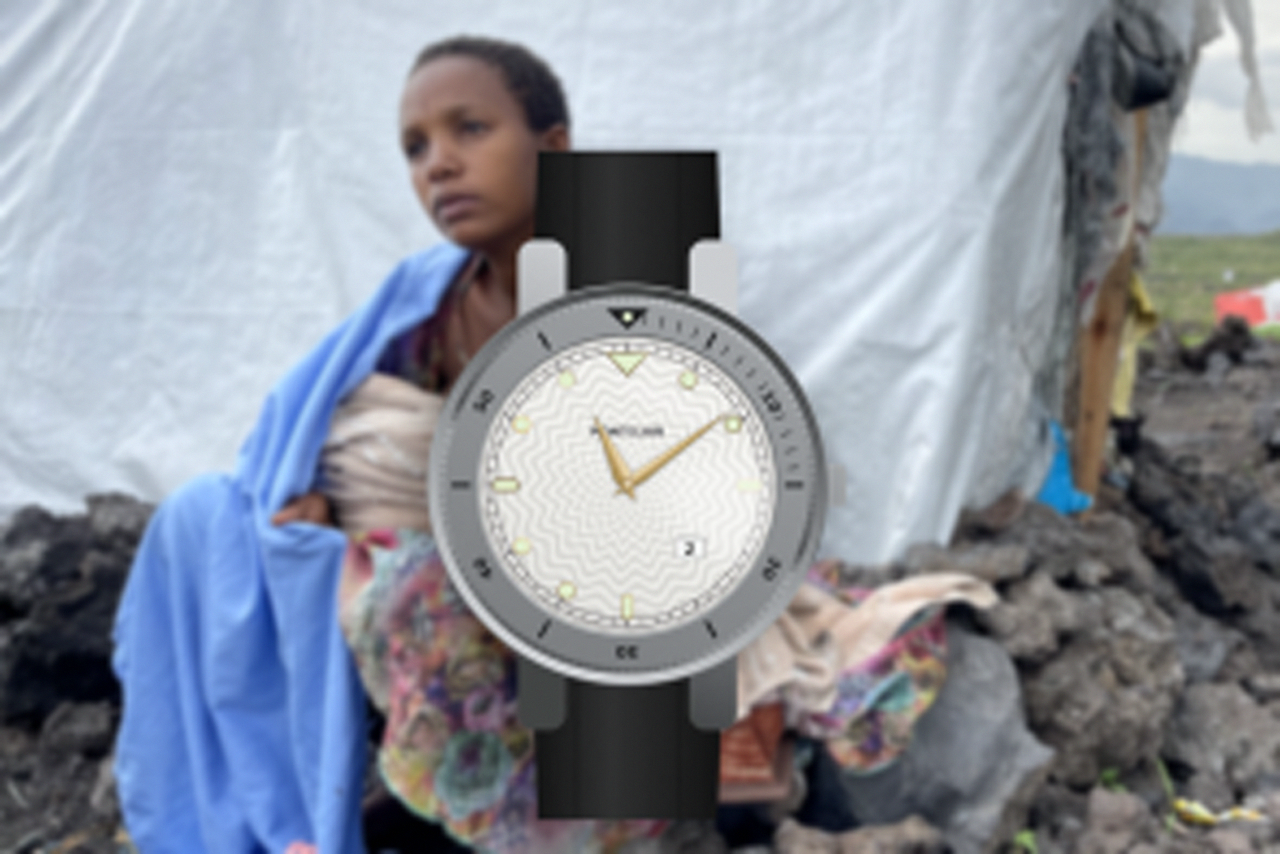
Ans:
11h09
